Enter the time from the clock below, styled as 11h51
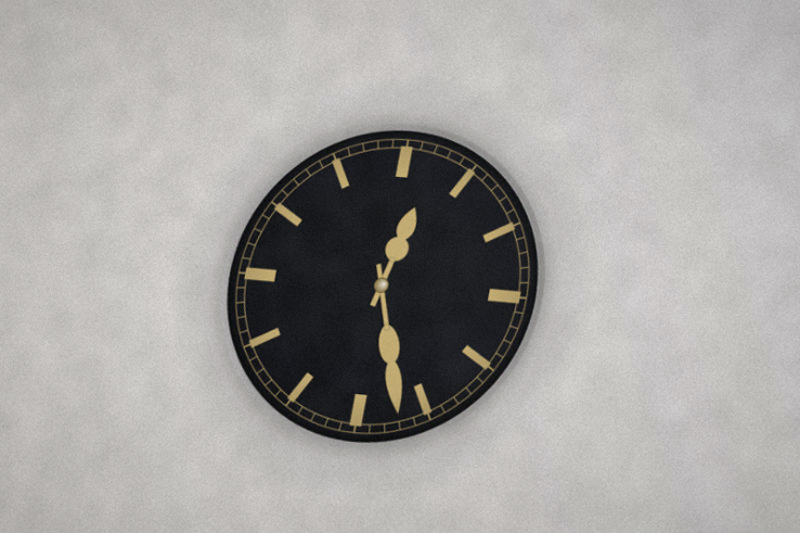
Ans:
12h27
